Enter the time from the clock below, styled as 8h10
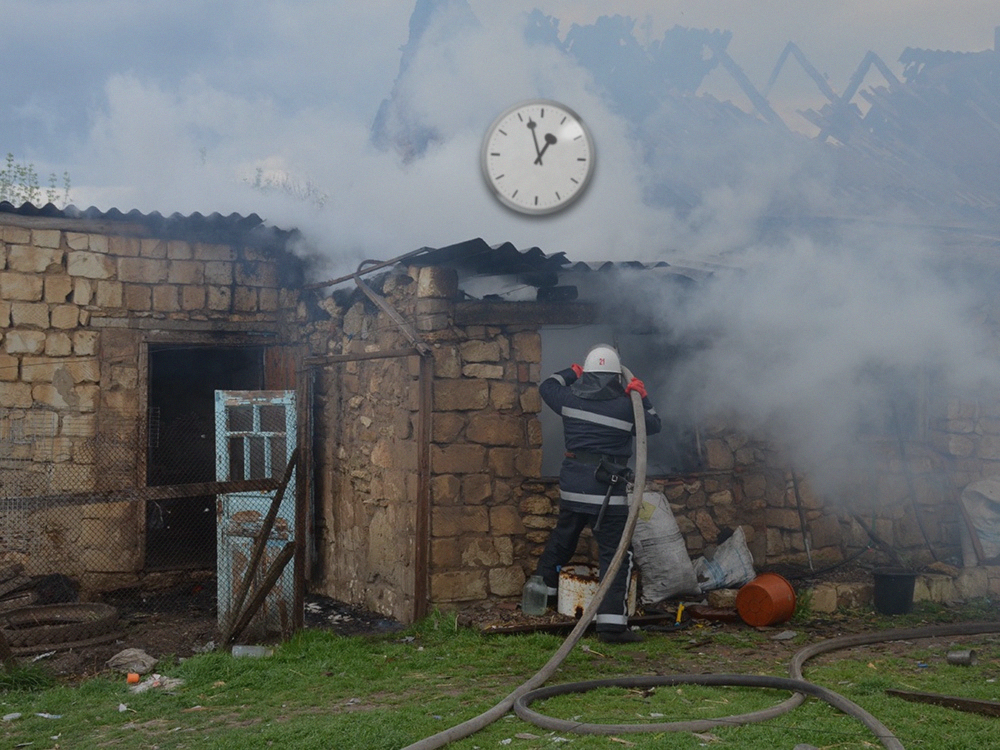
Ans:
12h57
